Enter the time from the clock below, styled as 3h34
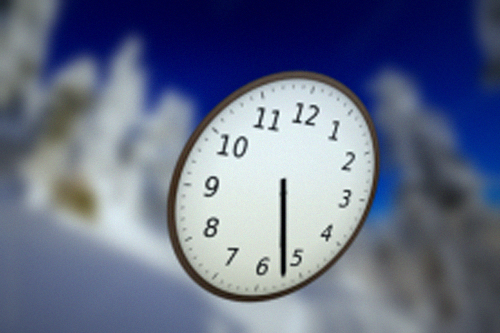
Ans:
5h27
